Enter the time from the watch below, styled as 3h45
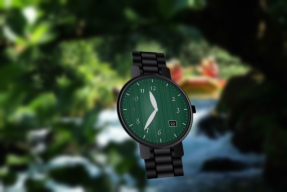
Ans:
11h36
